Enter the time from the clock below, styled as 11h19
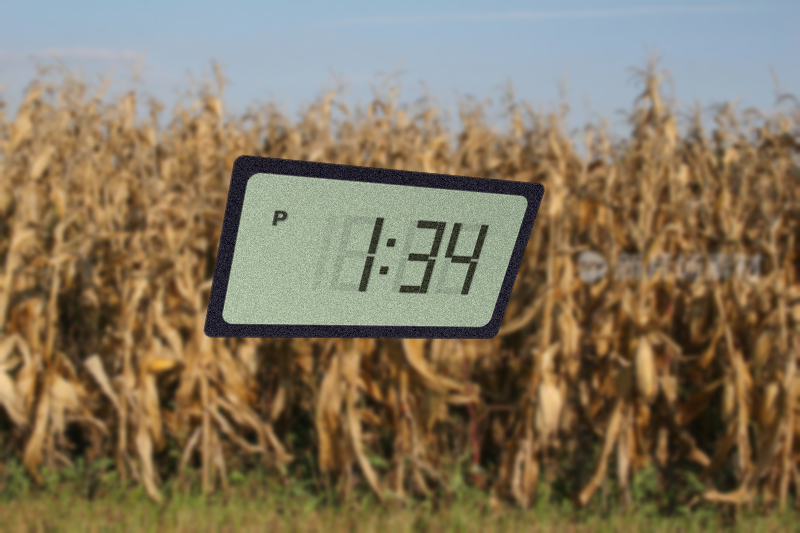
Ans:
1h34
